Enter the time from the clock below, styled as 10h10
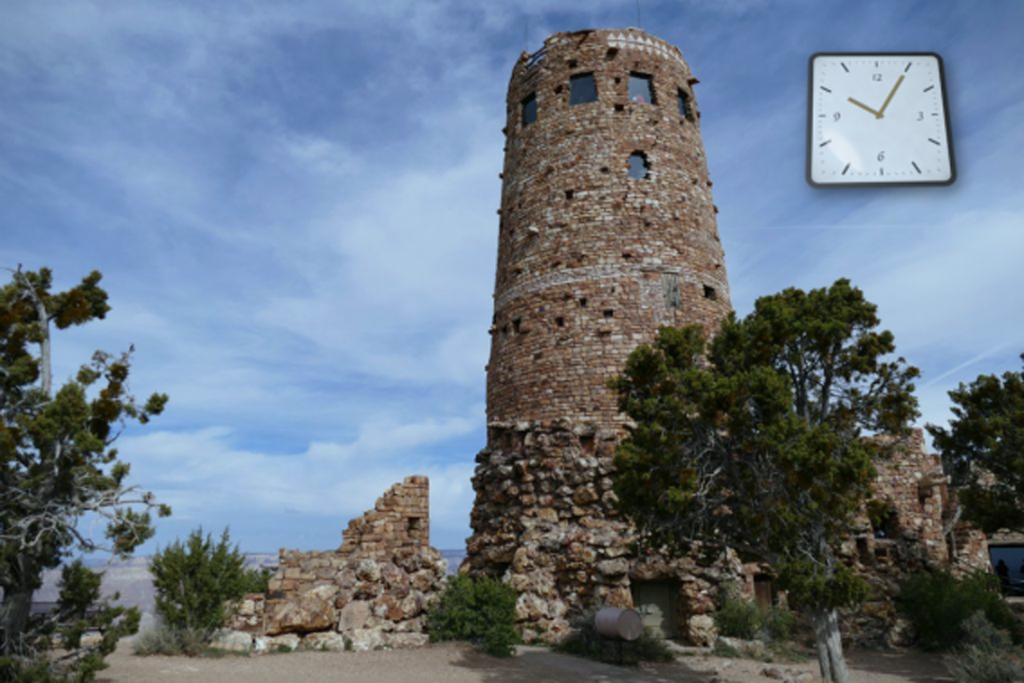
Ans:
10h05
